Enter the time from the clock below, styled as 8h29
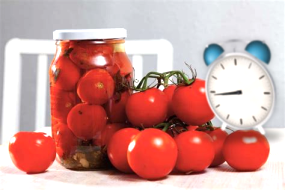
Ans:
8h44
